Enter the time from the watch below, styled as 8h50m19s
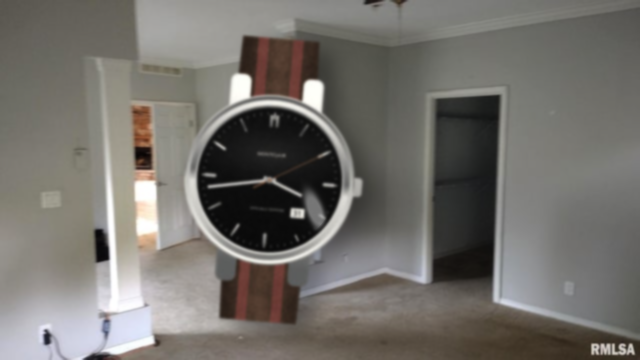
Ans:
3h43m10s
